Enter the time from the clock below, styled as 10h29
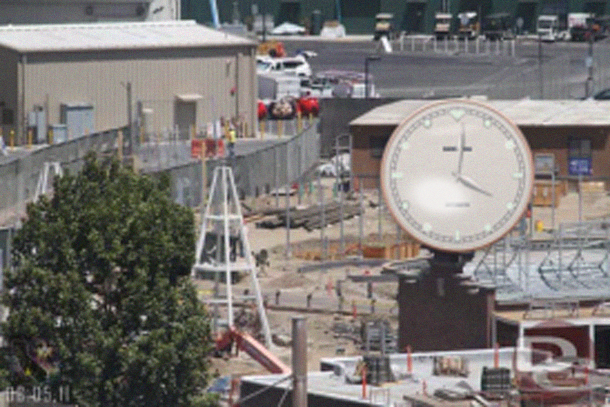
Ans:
4h01
